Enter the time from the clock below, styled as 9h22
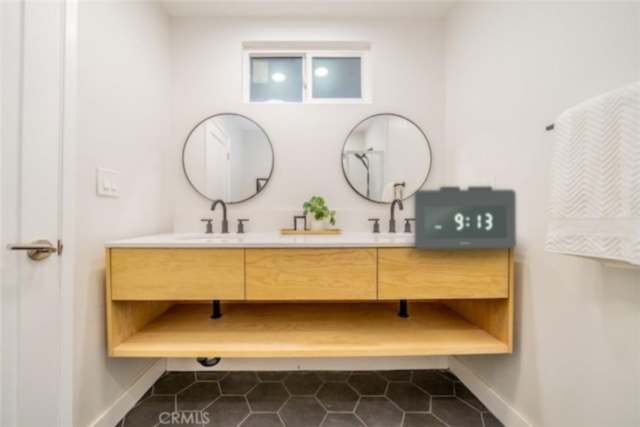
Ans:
9h13
